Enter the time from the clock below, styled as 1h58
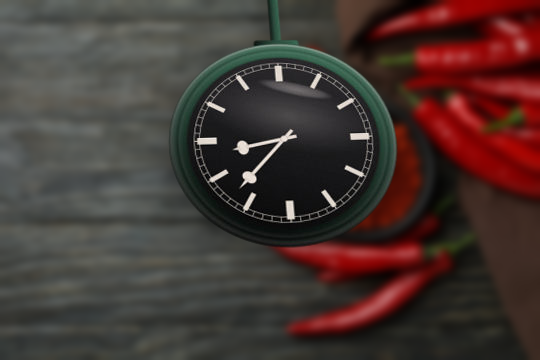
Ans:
8h37
